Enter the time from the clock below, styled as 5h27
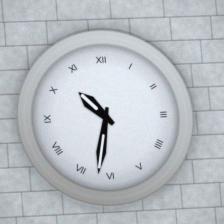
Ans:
10h32
